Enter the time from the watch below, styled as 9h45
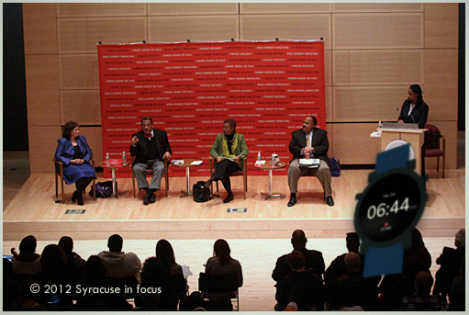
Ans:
6h44
